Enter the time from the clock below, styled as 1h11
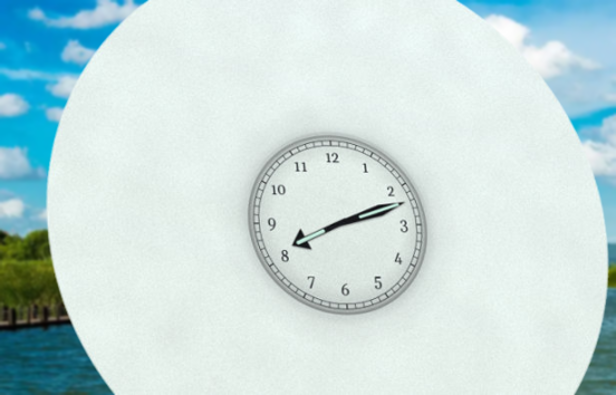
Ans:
8h12
